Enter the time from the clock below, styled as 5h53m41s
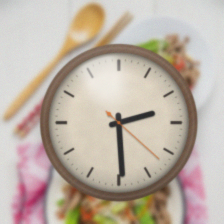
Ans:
2h29m22s
